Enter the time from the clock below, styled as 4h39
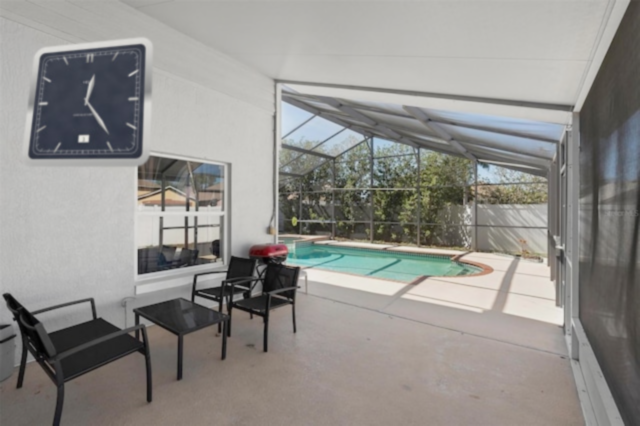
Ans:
12h24
